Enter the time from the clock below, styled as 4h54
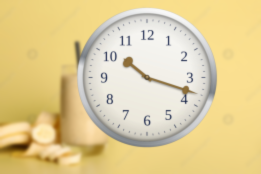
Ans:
10h18
